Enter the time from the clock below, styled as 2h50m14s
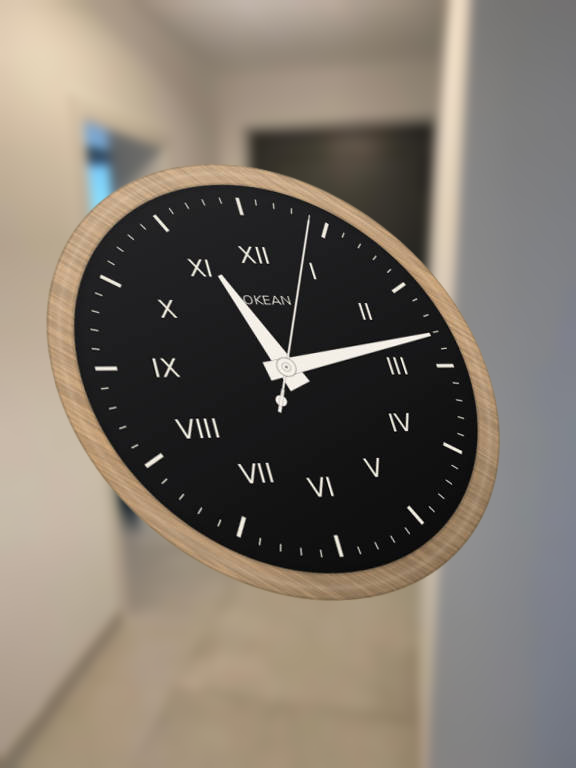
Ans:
11h13m04s
